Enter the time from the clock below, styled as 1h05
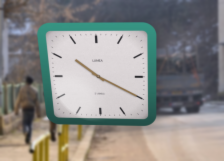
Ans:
10h20
